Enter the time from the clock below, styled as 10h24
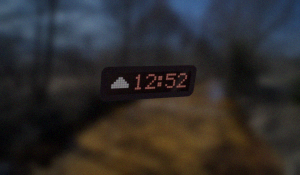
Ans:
12h52
